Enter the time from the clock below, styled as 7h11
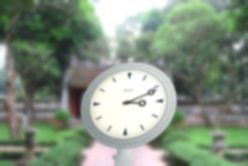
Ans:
3h11
